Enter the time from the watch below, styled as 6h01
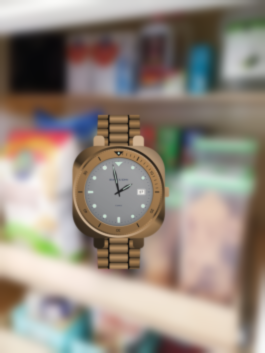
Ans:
1h58
